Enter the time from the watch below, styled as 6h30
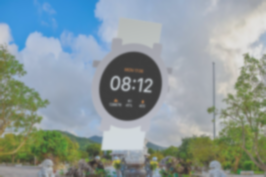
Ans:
8h12
